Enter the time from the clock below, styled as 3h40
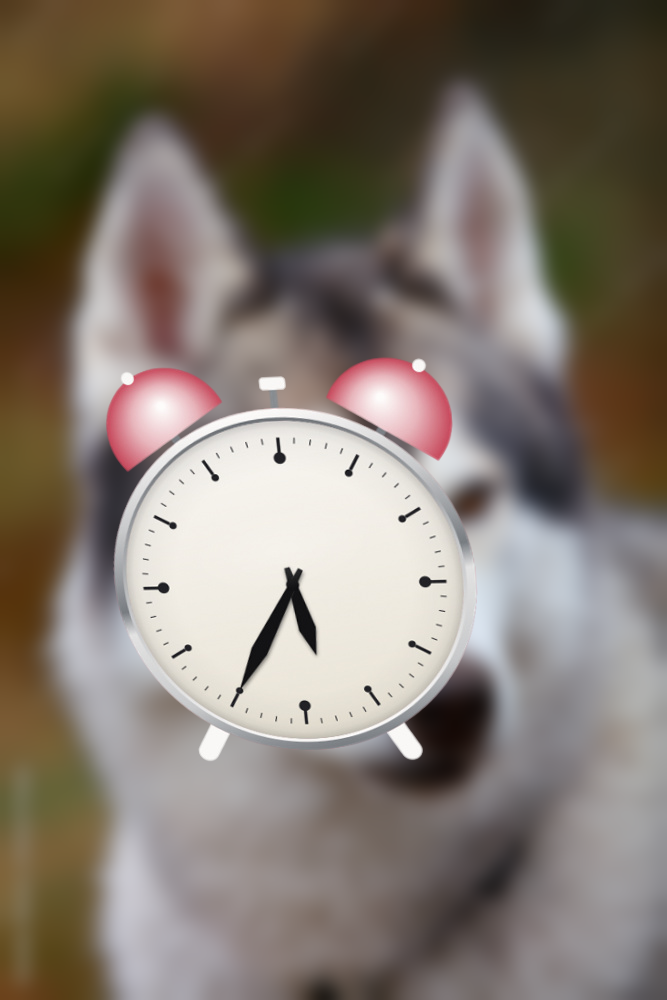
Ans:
5h35
